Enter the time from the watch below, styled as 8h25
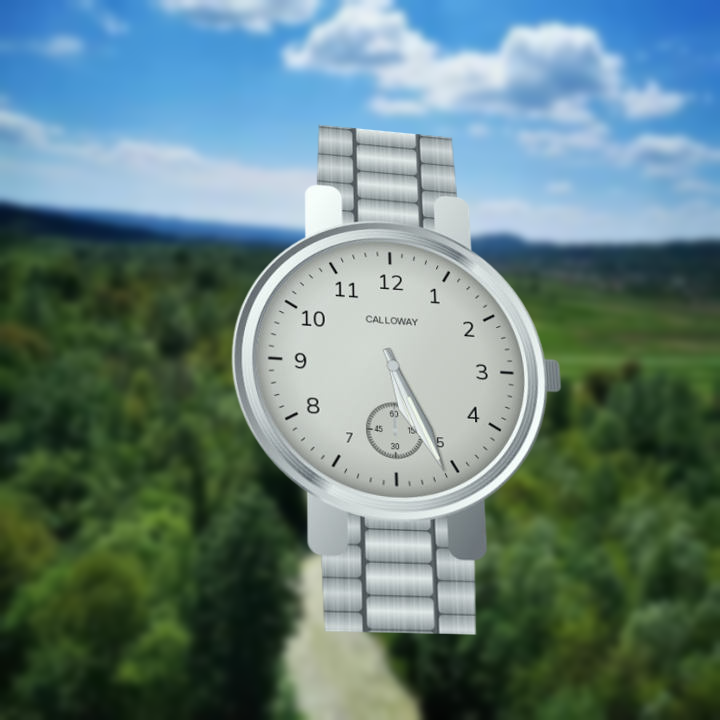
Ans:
5h26
